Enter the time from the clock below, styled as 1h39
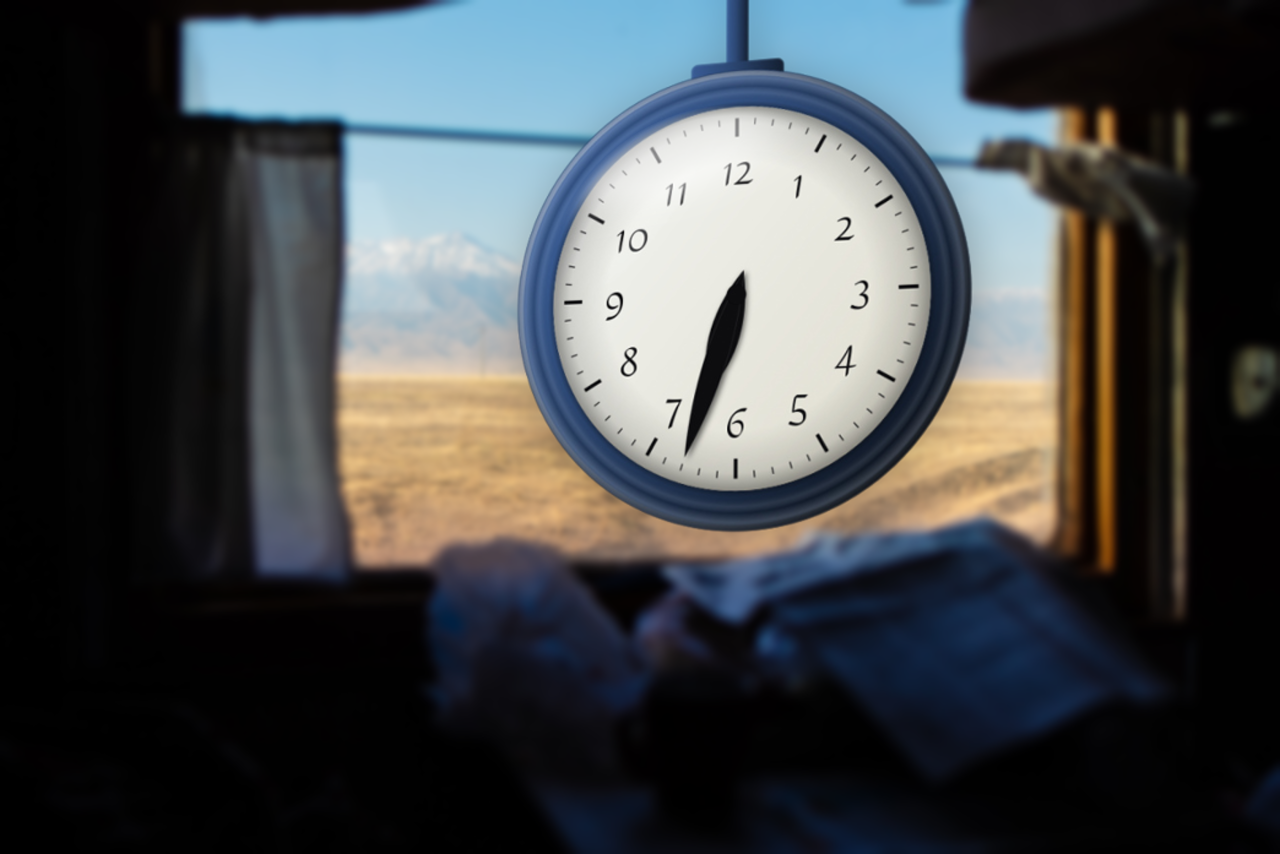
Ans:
6h33
